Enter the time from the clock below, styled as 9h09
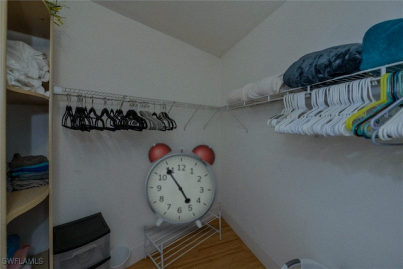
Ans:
4h54
